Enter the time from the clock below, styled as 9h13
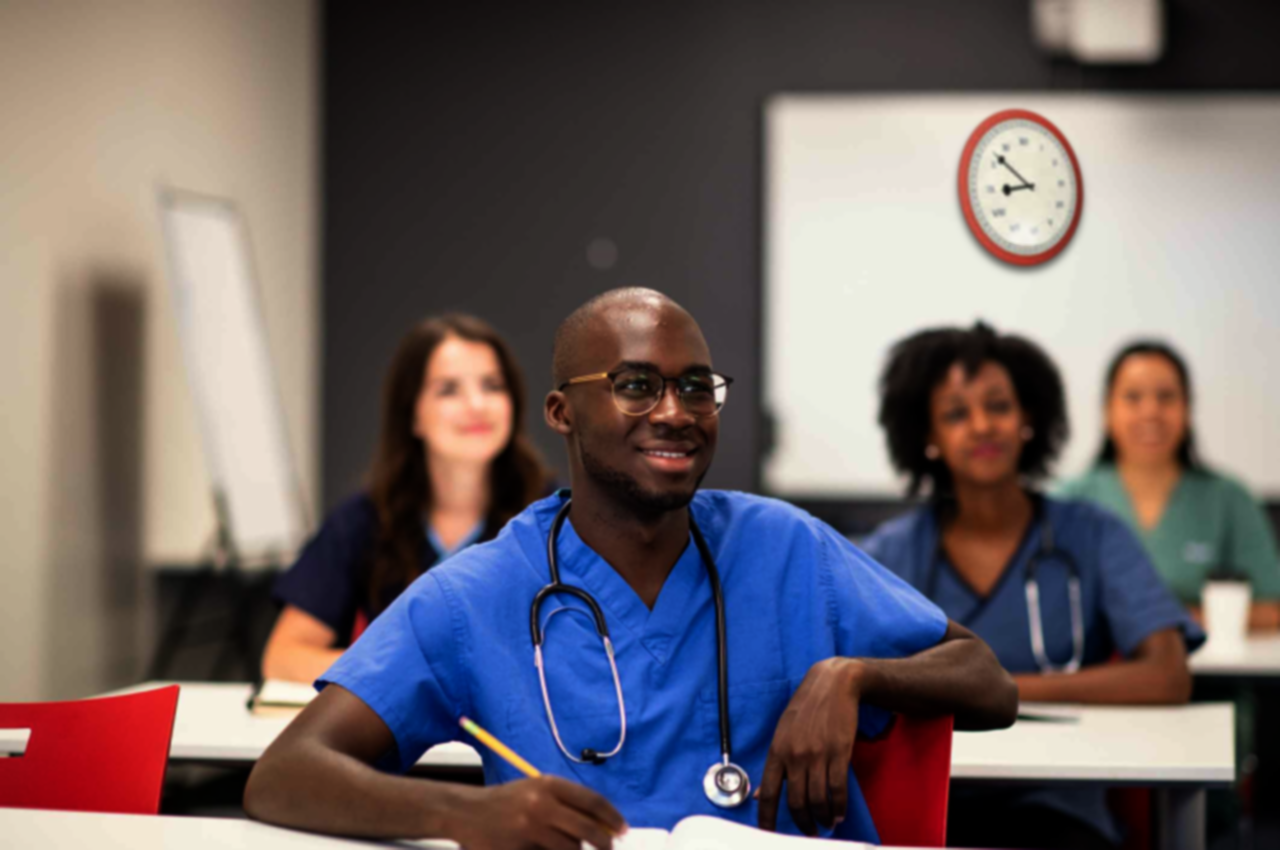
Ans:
8h52
